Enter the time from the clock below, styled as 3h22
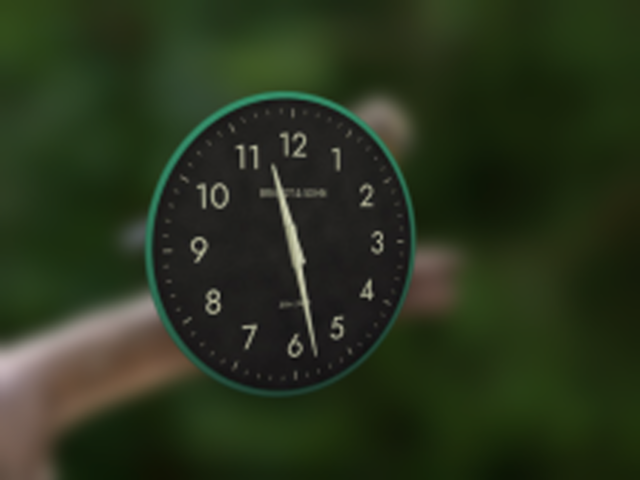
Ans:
11h28
